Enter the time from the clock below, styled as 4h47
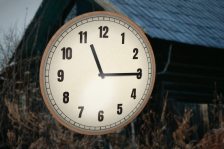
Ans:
11h15
